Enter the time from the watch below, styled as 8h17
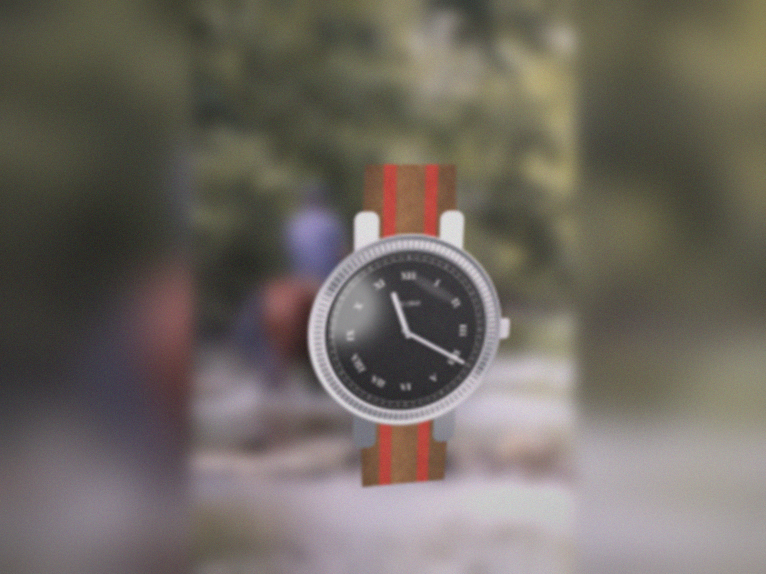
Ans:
11h20
